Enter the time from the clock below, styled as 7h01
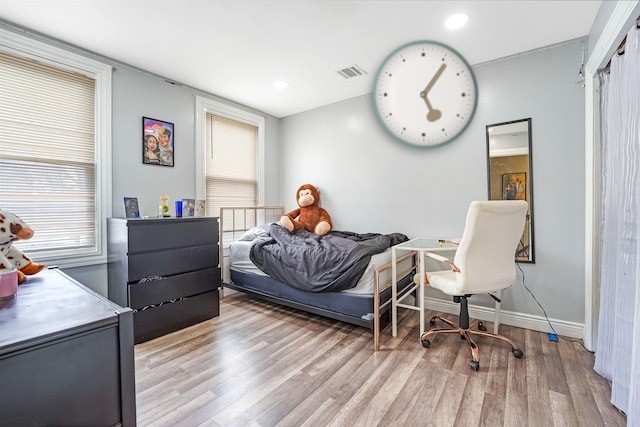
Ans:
5h06
